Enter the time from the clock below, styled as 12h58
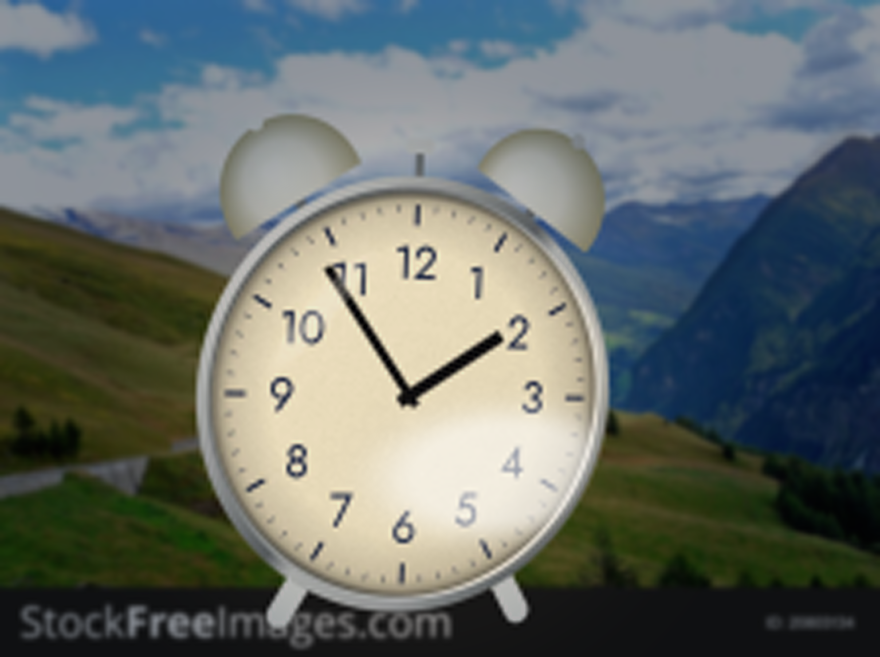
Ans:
1h54
